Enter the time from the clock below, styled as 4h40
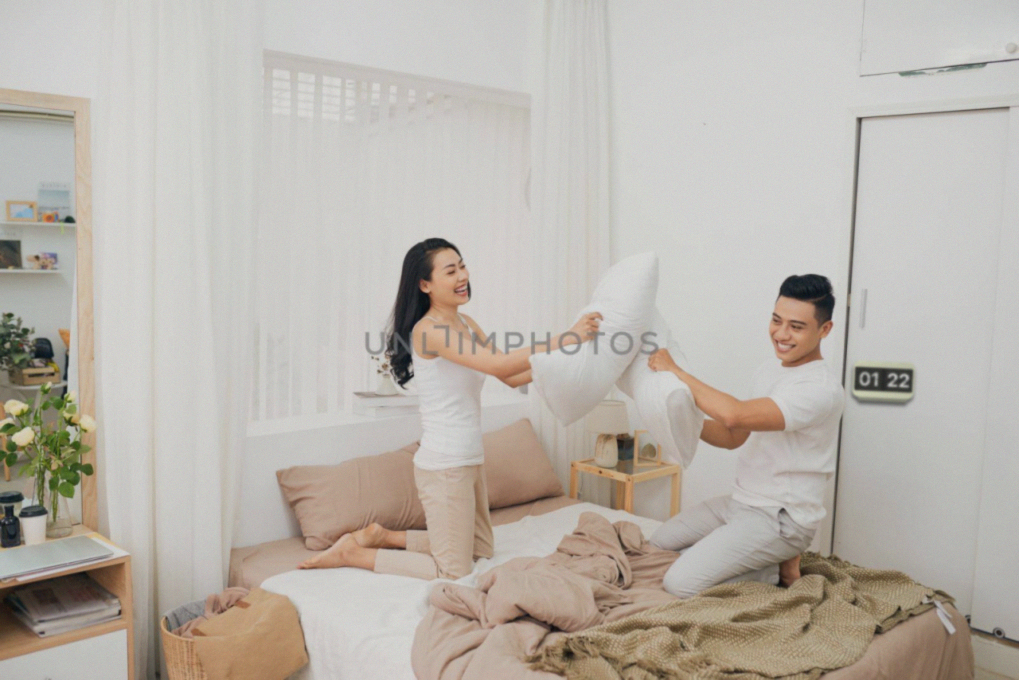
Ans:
1h22
